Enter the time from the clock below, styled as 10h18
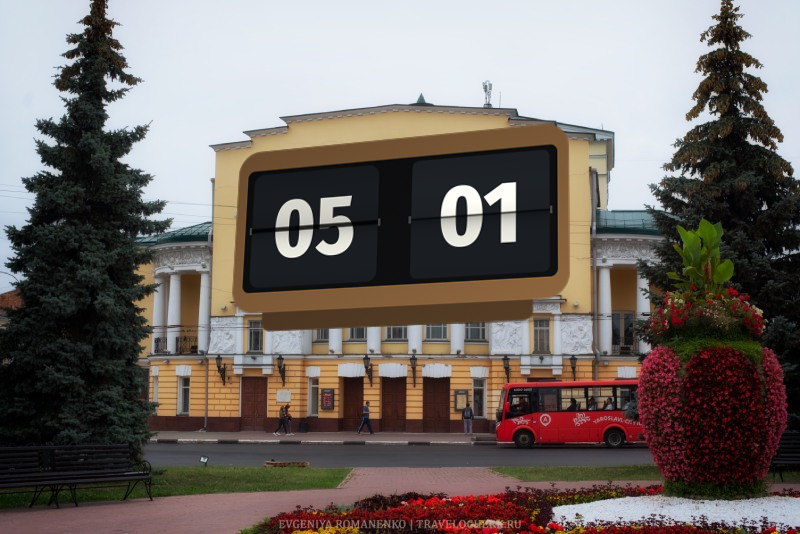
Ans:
5h01
